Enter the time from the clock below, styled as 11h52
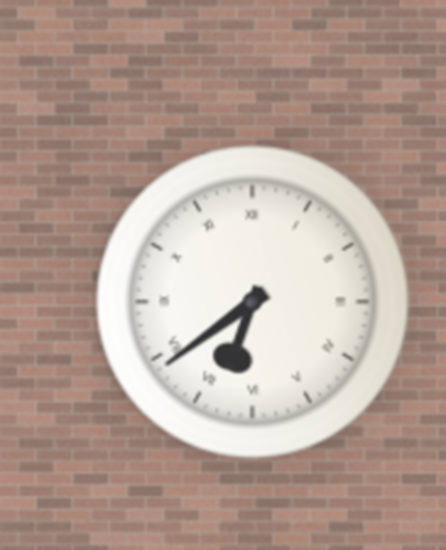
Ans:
6h39
